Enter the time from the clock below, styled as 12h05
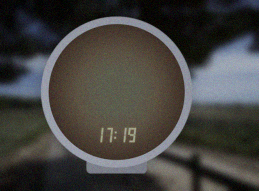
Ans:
17h19
